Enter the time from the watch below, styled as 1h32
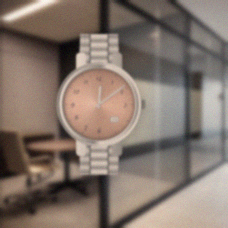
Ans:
12h09
